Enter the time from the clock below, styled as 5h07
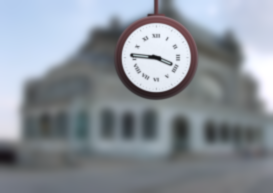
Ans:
3h46
